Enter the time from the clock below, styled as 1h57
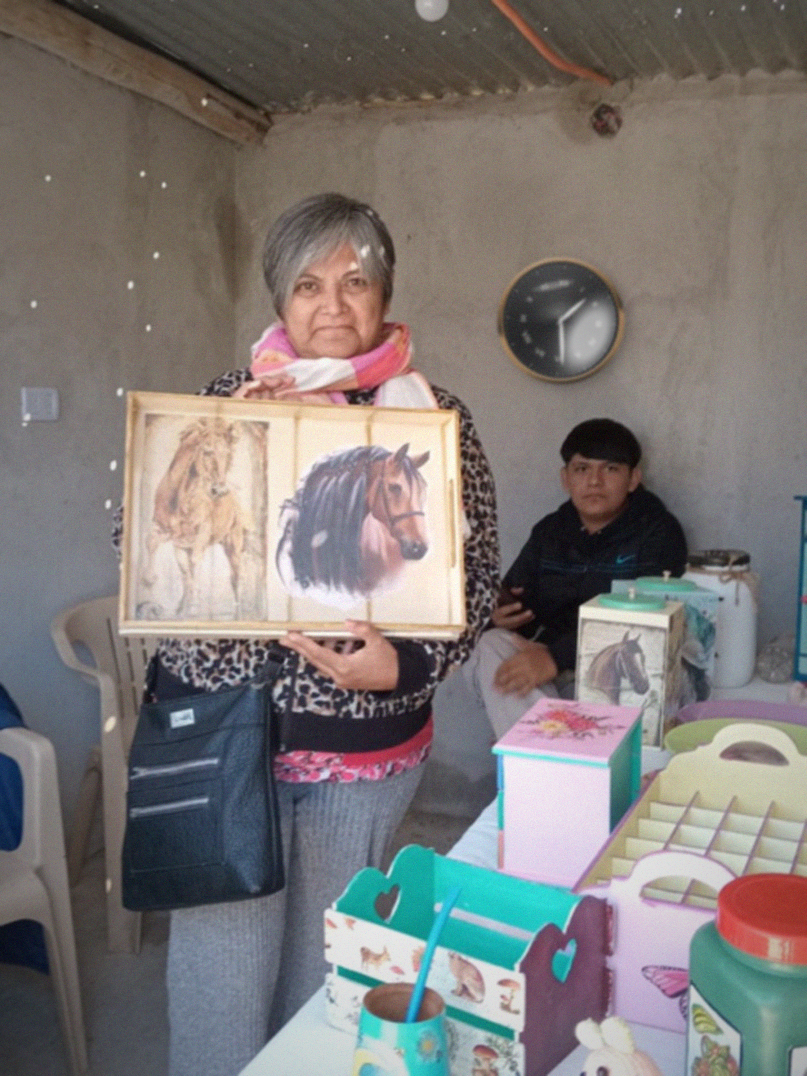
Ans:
1h29
